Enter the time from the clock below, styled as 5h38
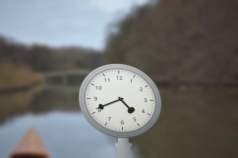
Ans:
4h41
